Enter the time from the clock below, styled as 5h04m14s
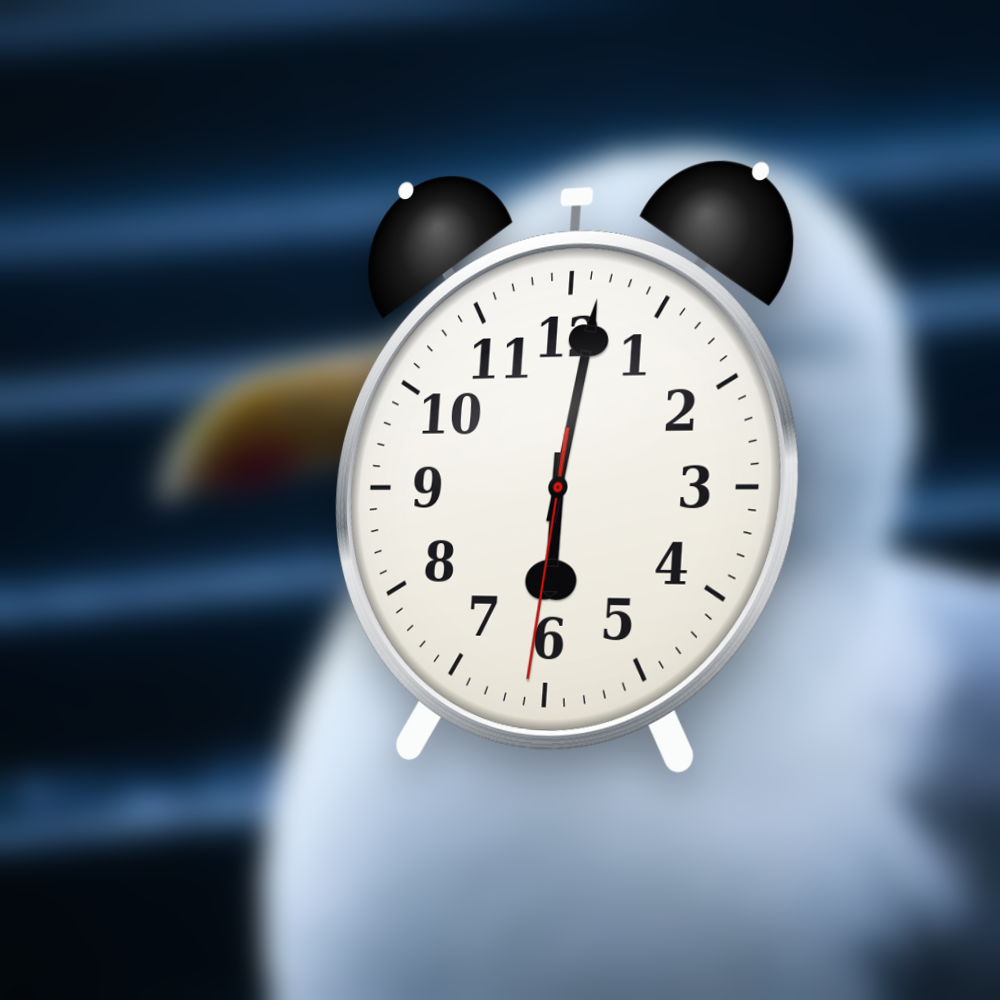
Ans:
6h01m31s
